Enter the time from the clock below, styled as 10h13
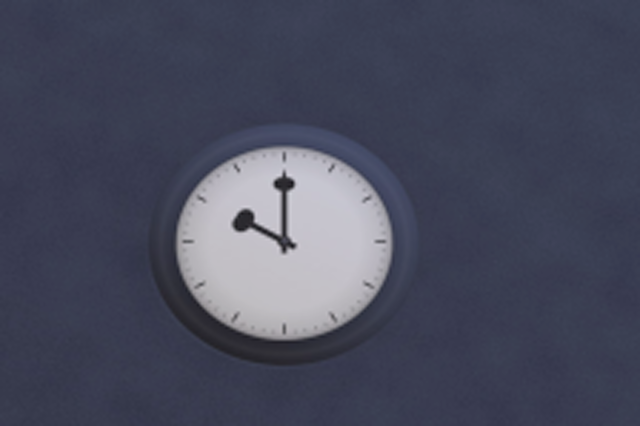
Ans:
10h00
